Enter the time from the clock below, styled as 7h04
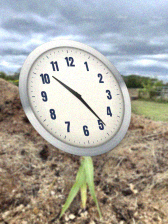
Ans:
10h24
